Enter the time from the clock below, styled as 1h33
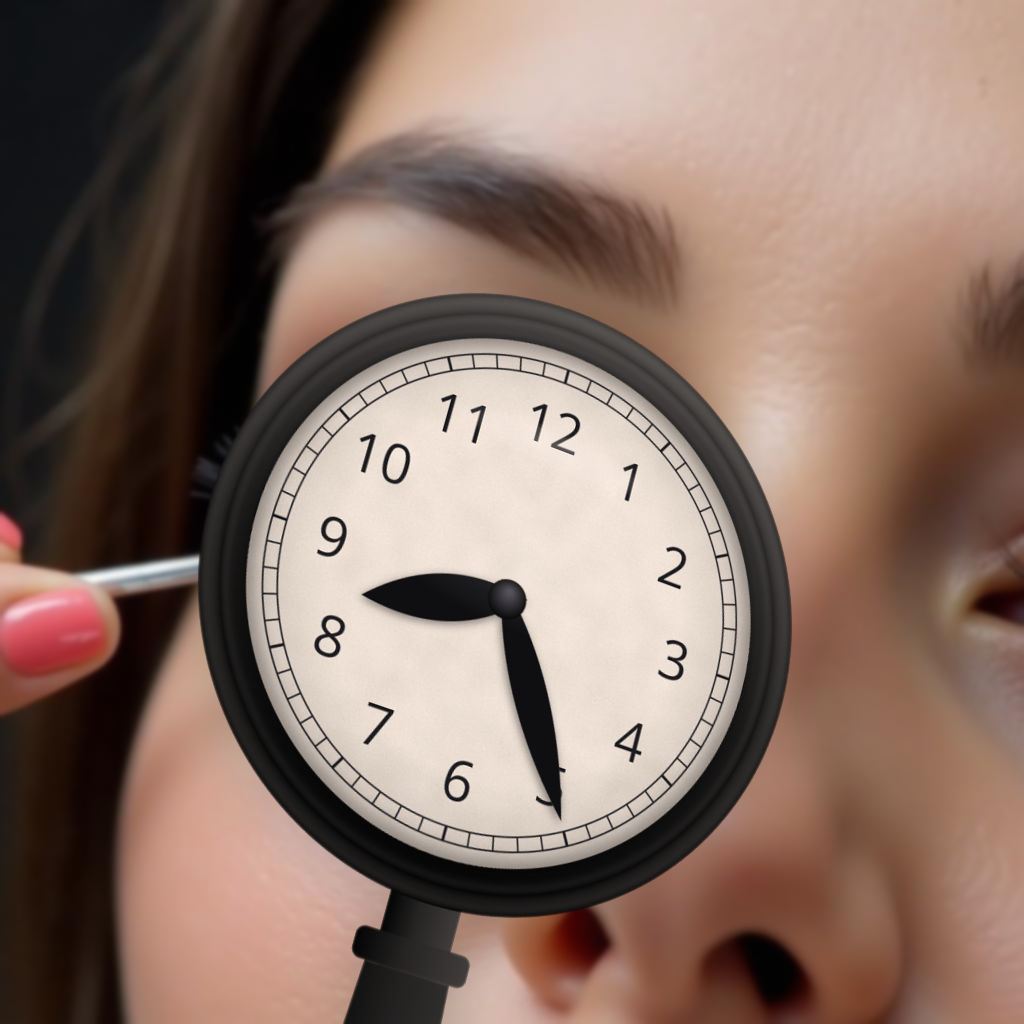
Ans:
8h25
